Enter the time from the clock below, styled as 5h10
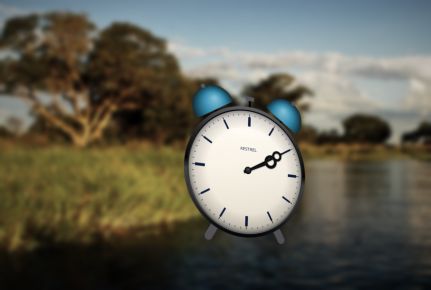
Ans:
2h10
